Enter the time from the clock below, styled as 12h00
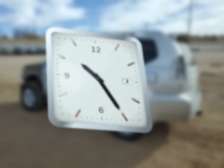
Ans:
10h25
